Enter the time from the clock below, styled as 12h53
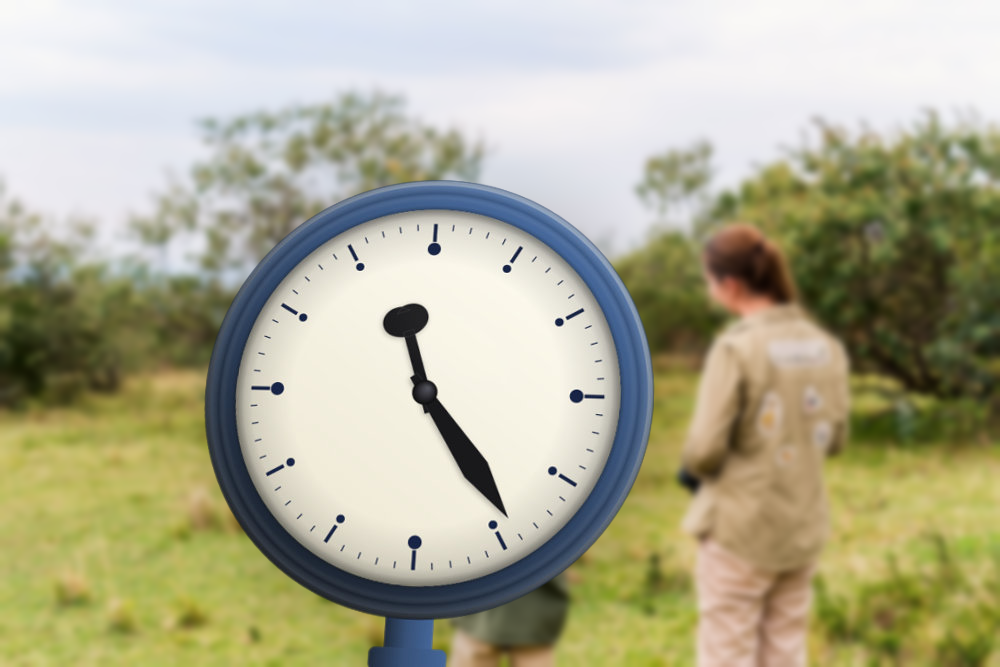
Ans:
11h24
